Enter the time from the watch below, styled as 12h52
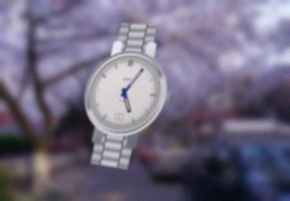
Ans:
5h05
